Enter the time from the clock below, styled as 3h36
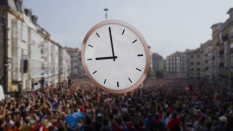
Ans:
9h00
